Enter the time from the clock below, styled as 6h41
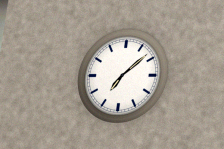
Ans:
7h08
